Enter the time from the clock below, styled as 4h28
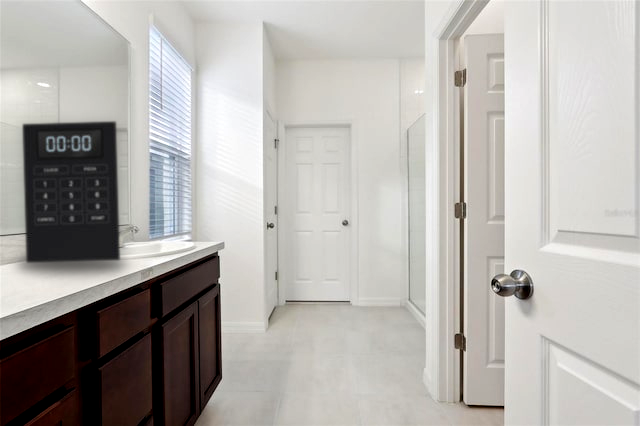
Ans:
0h00
